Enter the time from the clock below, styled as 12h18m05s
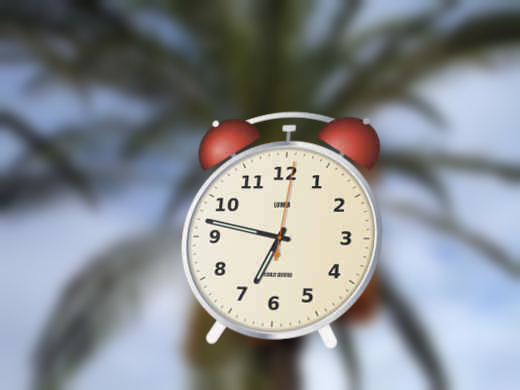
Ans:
6h47m01s
